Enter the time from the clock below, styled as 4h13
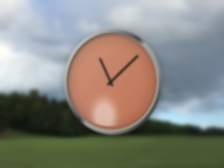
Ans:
11h08
